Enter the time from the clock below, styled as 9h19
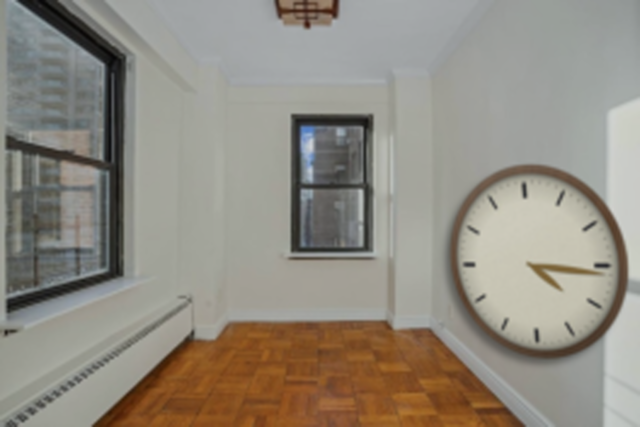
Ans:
4h16
